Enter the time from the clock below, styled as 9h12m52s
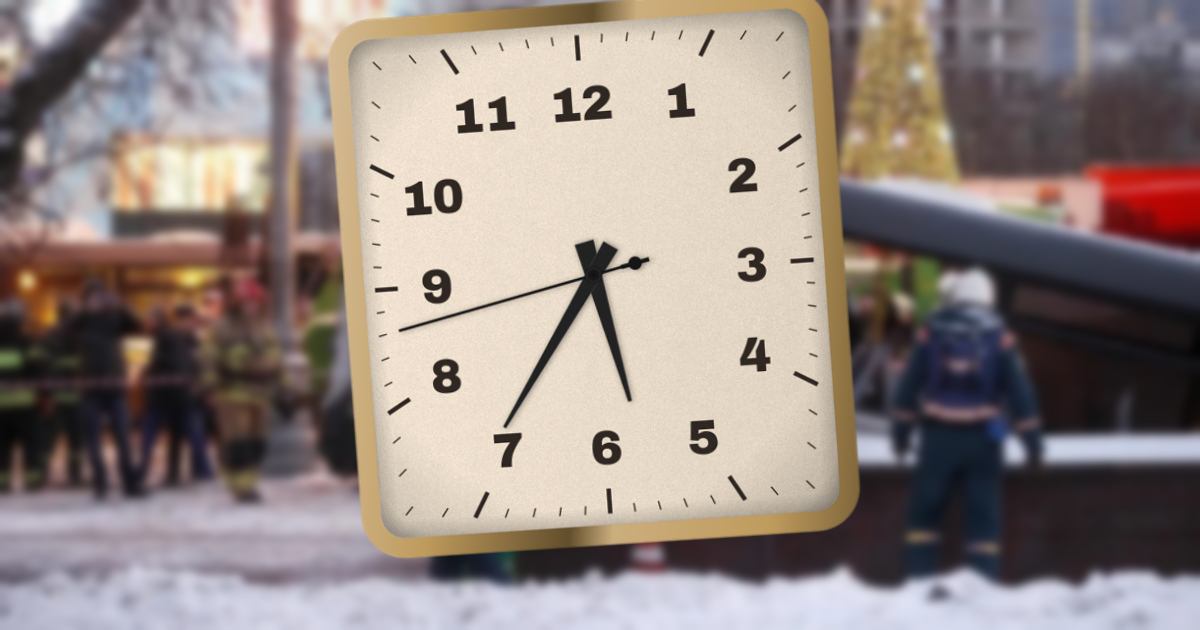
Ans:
5h35m43s
